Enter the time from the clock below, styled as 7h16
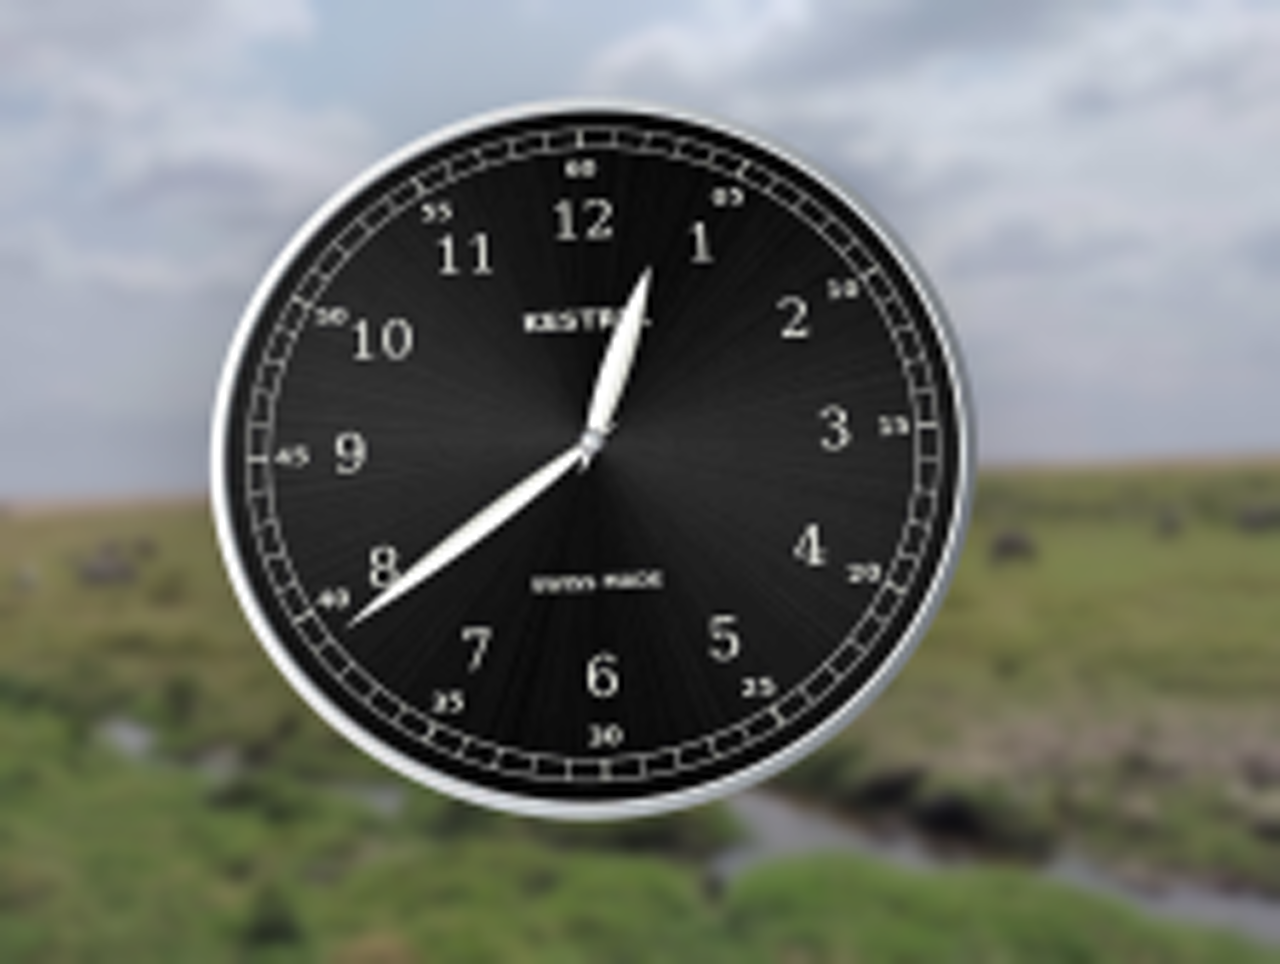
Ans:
12h39
